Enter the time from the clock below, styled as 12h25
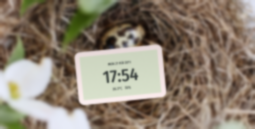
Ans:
17h54
